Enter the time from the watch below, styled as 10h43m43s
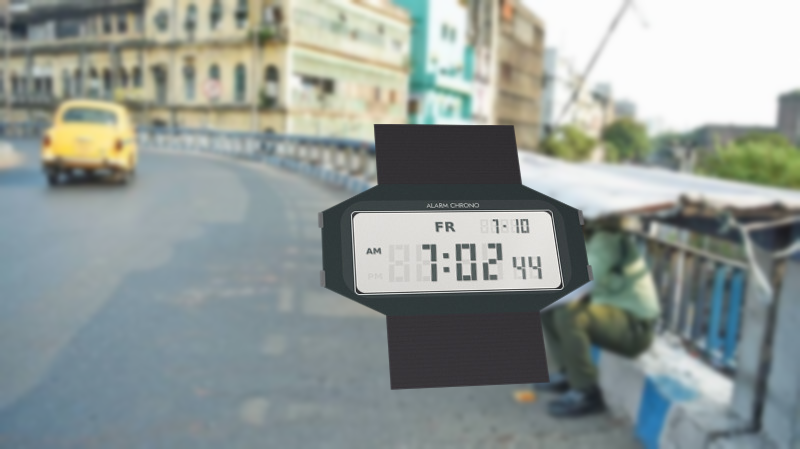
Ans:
7h02m44s
